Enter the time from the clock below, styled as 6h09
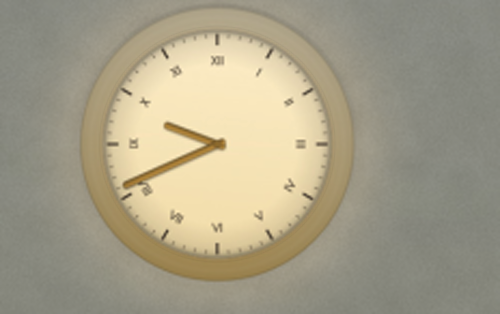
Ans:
9h41
